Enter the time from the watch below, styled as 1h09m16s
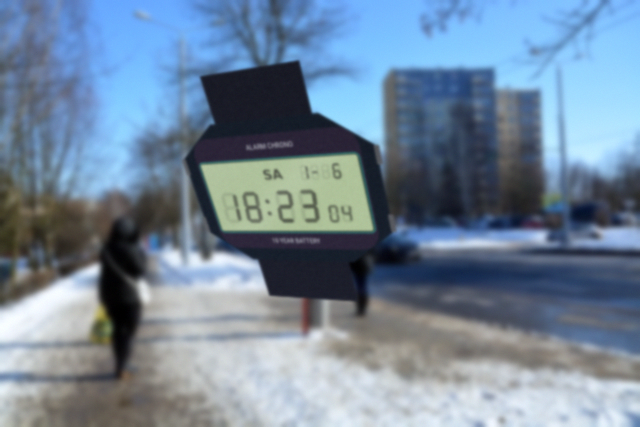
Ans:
18h23m04s
